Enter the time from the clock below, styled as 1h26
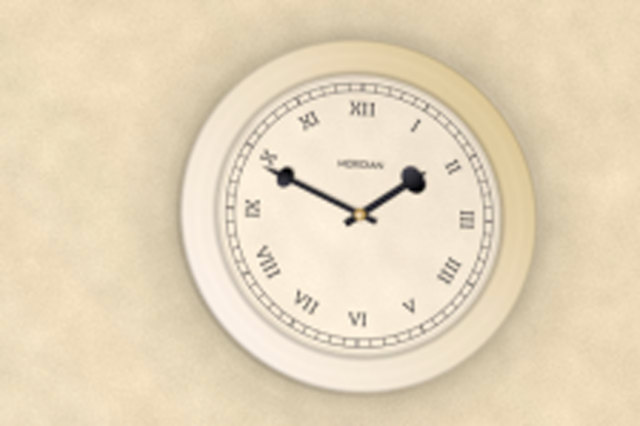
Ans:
1h49
